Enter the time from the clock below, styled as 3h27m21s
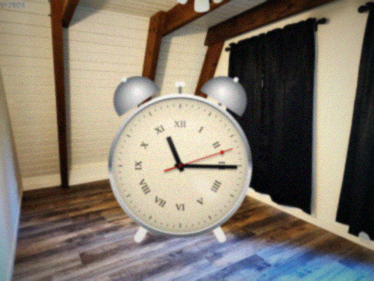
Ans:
11h15m12s
